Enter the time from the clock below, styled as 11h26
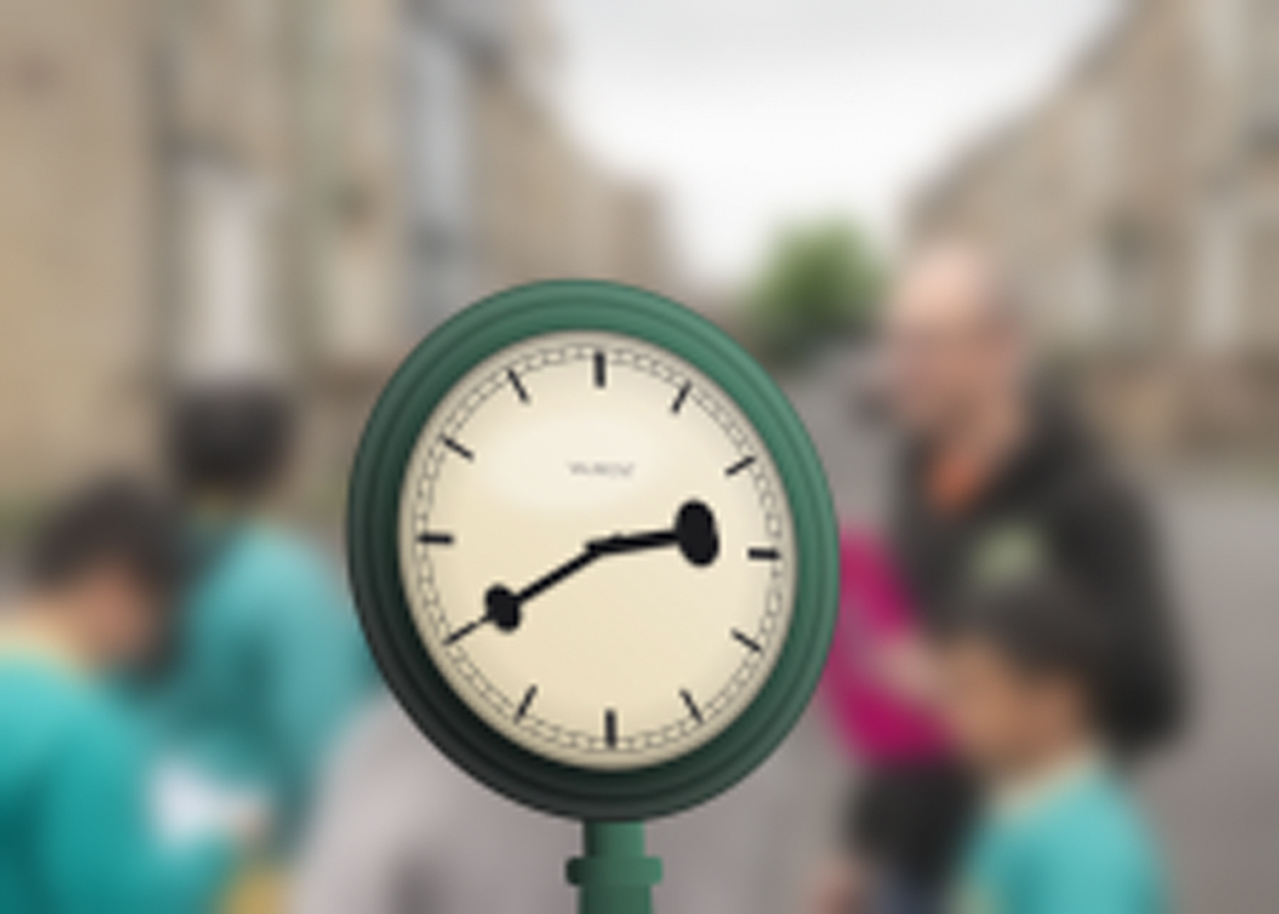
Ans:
2h40
